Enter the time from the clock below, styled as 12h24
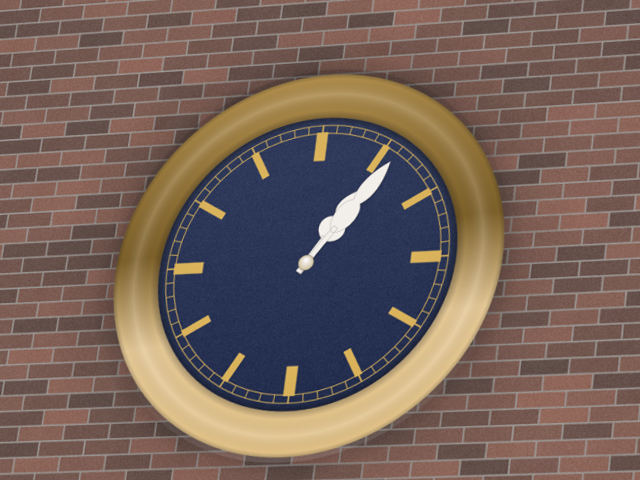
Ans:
1h06
